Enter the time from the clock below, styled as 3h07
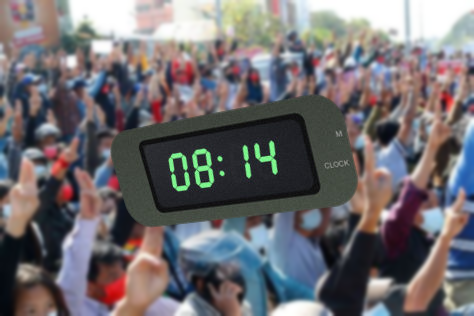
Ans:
8h14
